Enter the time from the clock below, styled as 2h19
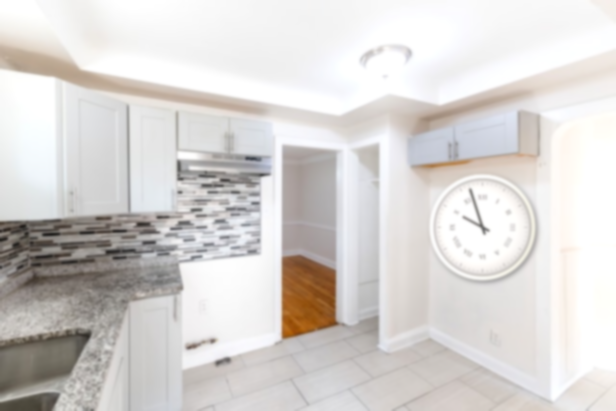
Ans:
9h57
